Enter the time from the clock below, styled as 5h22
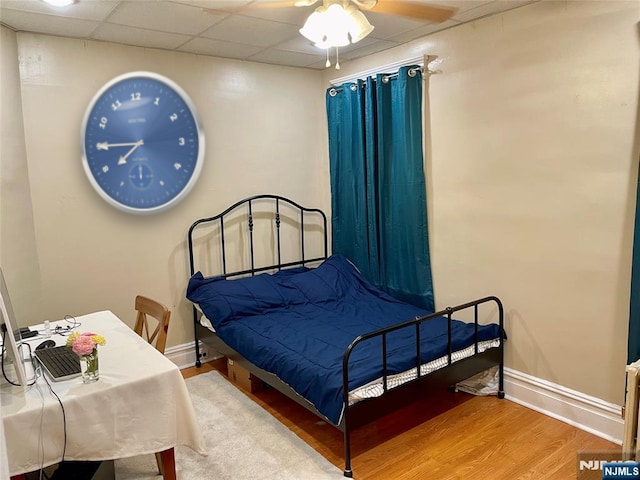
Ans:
7h45
